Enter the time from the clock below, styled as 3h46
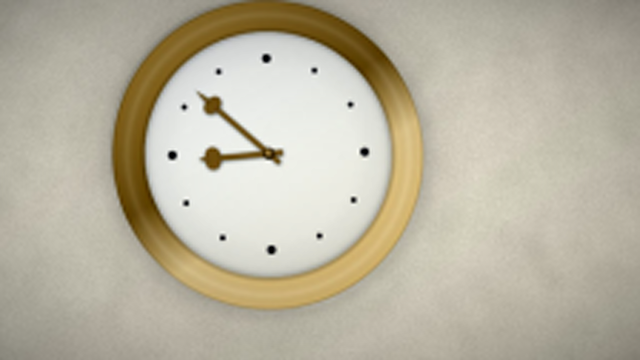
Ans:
8h52
